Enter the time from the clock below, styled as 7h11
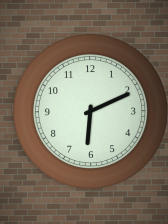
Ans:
6h11
